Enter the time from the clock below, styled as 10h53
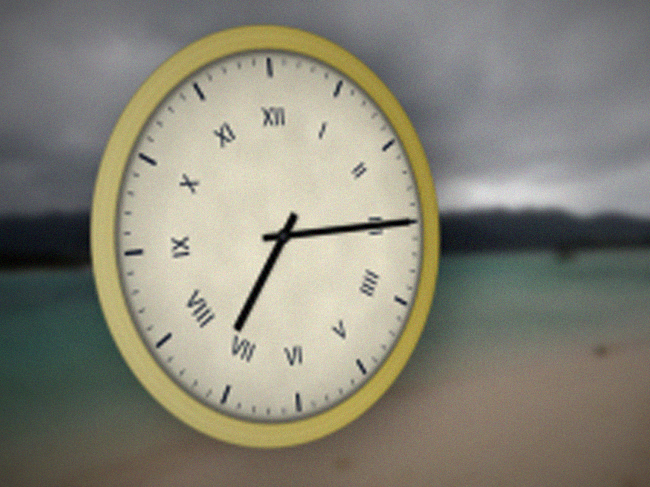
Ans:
7h15
